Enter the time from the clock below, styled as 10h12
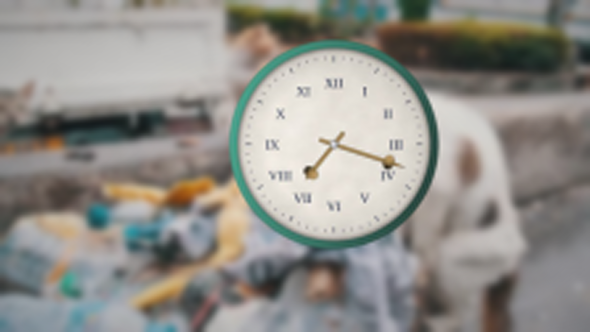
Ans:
7h18
